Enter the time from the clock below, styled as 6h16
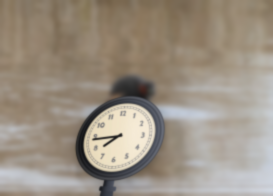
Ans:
7h44
